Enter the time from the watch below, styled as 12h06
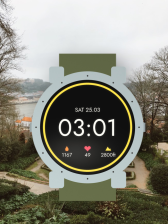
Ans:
3h01
